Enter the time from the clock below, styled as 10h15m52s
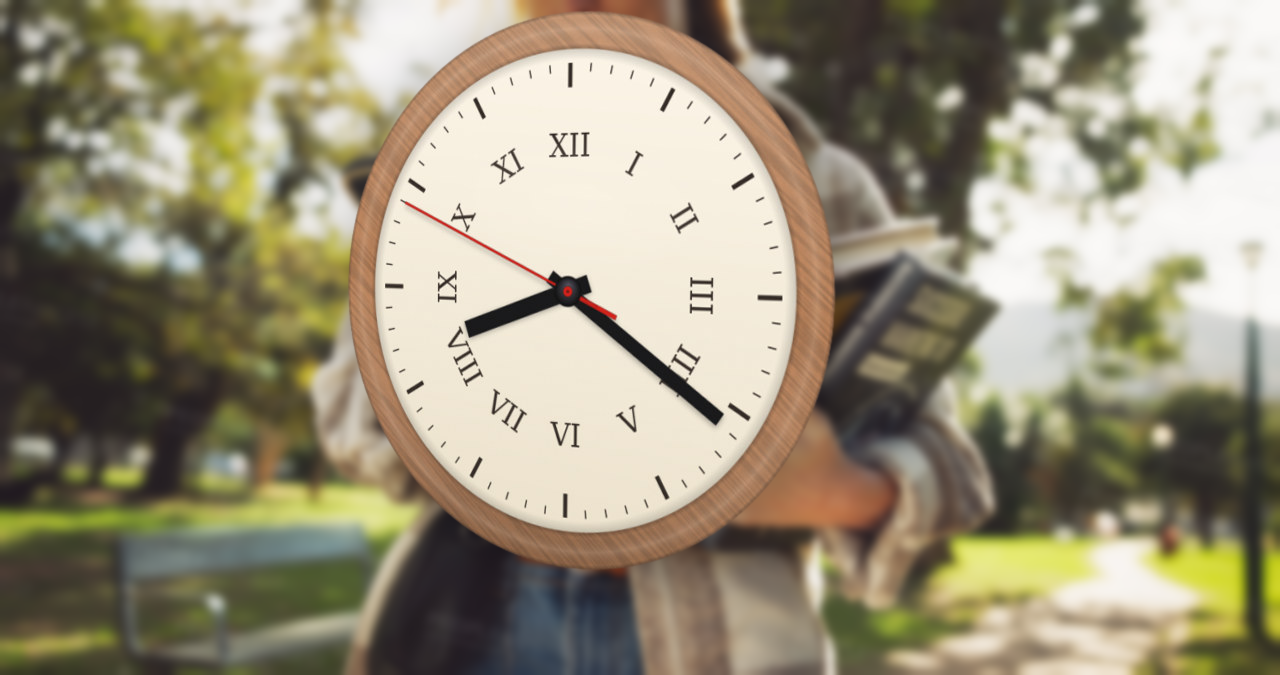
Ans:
8h20m49s
